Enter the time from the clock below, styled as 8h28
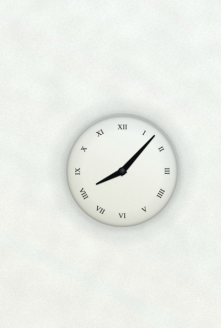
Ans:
8h07
